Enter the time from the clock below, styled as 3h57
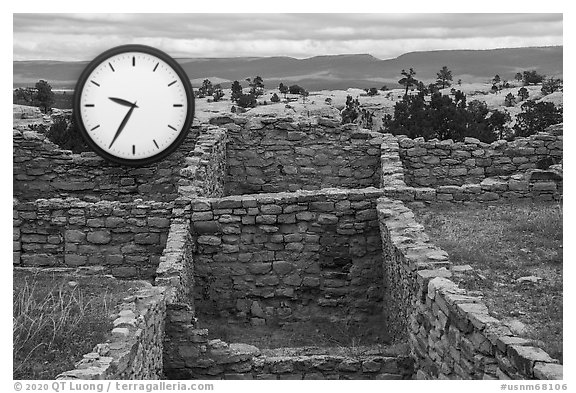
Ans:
9h35
